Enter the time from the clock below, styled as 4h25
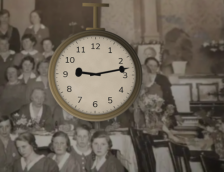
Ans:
9h13
